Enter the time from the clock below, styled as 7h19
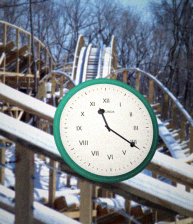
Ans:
11h21
